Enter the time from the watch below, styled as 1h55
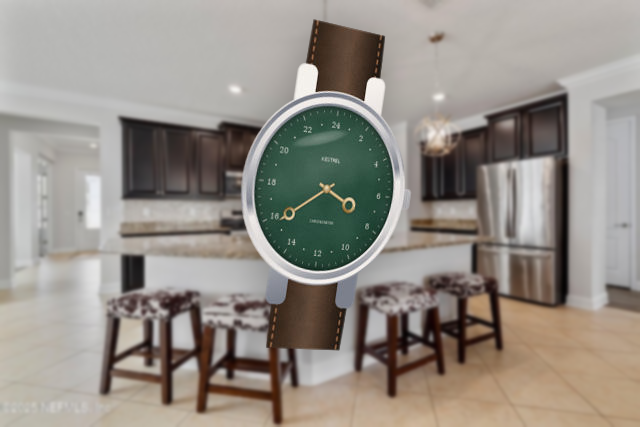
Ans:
7h39
